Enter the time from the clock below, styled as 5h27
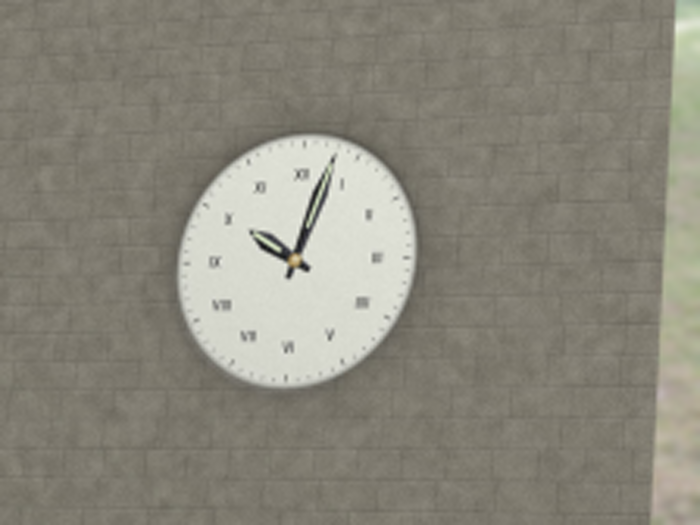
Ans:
10h03
